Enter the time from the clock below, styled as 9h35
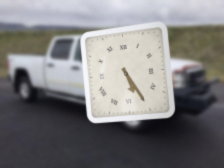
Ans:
5h25
